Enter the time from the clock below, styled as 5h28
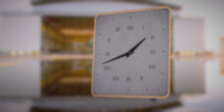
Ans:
1h42
